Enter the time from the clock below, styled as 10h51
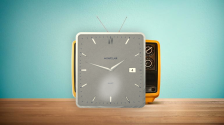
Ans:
1h48
